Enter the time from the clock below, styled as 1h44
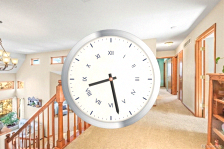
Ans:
8h28
